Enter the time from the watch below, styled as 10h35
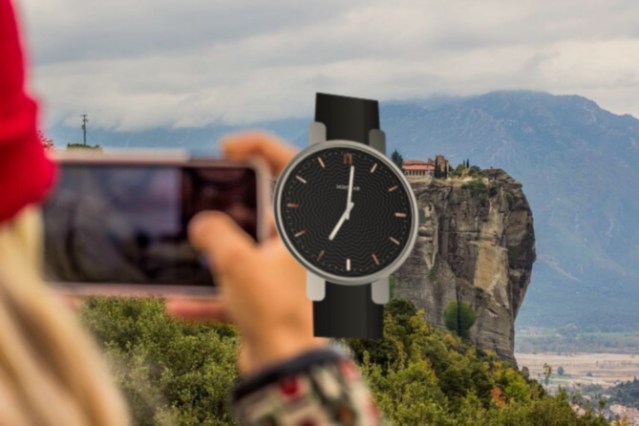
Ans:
7h01
